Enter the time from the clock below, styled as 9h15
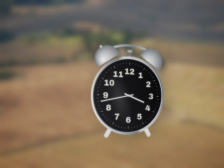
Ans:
3h43
